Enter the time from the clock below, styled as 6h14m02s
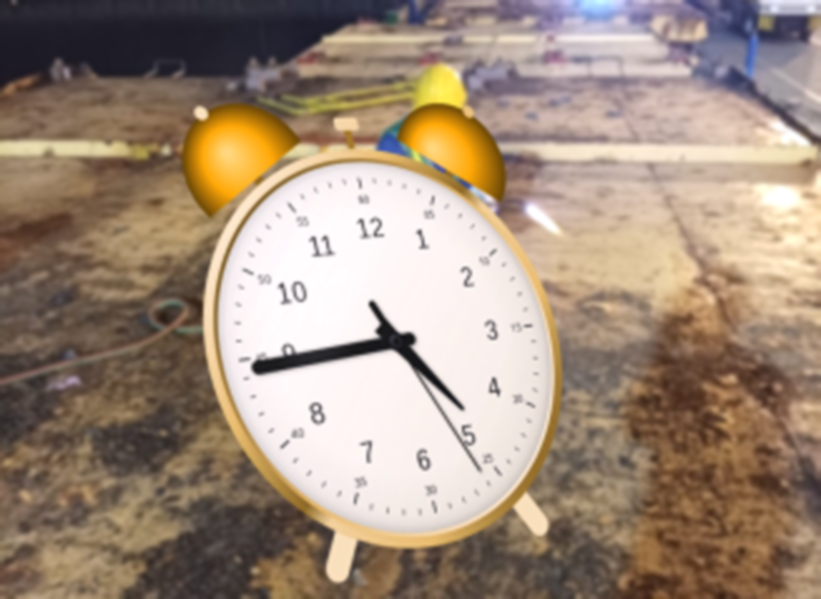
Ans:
4h44m26s
